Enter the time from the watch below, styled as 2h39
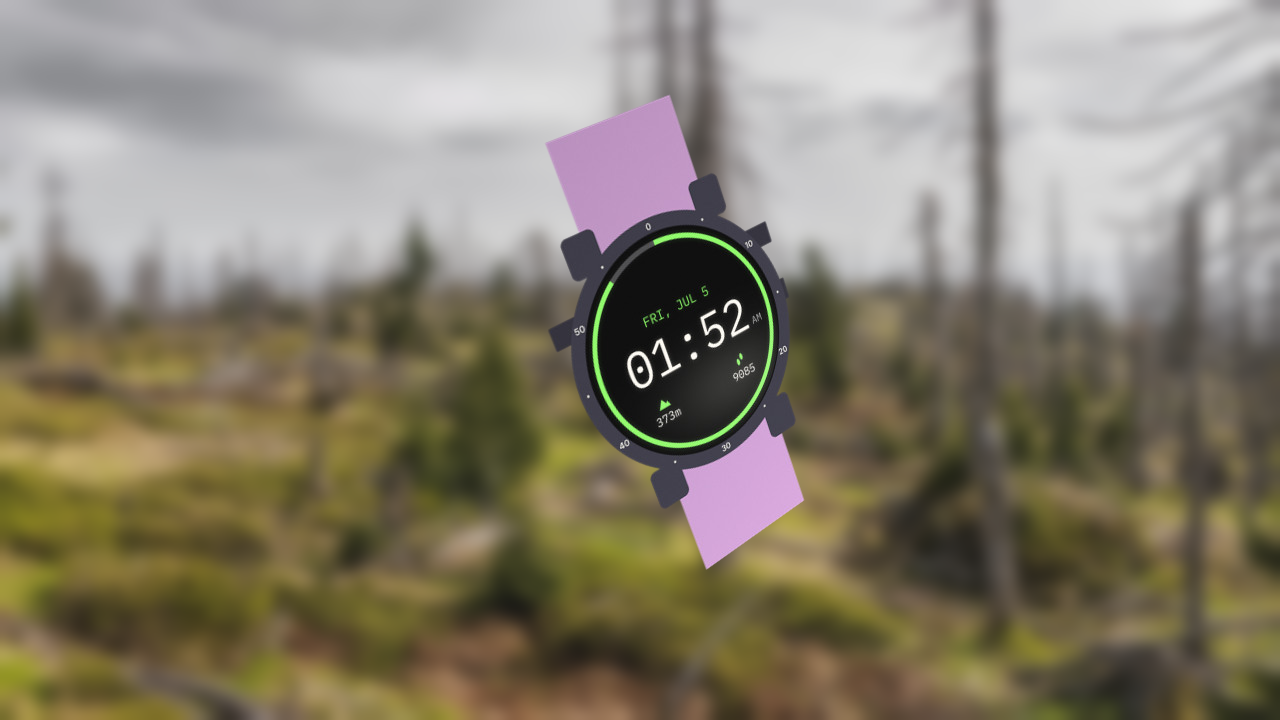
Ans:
1h52
